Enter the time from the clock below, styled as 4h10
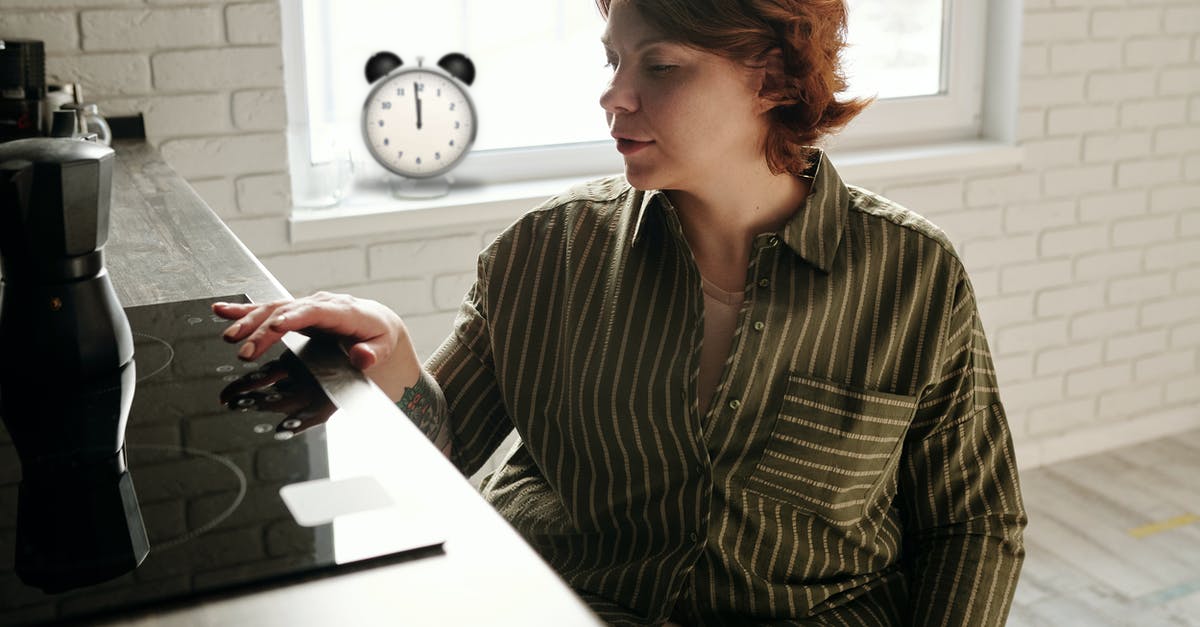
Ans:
11h59
